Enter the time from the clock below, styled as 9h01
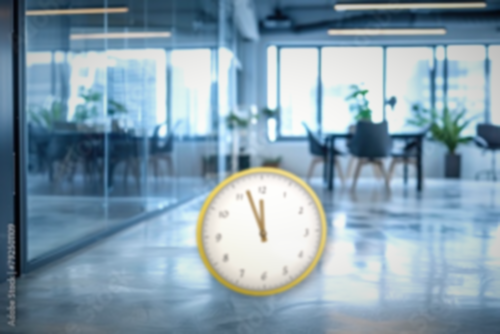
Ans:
11h57
